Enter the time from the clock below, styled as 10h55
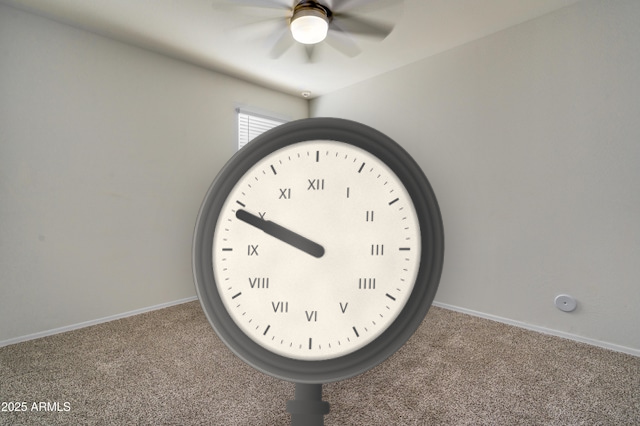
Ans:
9h49
